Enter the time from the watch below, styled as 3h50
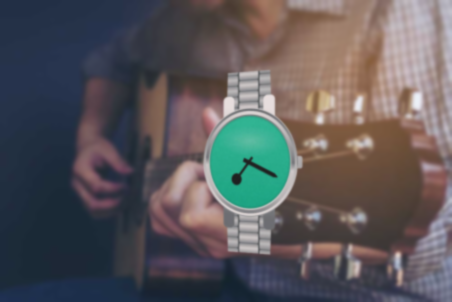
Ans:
7h19
